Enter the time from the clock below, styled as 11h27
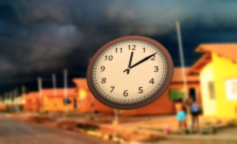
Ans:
12h09
